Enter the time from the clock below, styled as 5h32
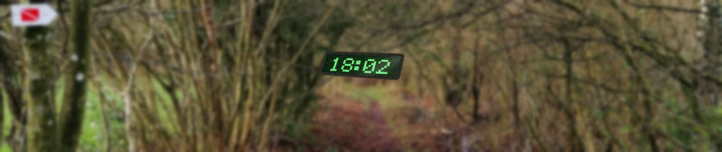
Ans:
18h02
